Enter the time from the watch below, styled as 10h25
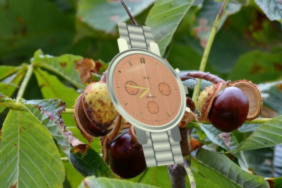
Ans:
7h46
